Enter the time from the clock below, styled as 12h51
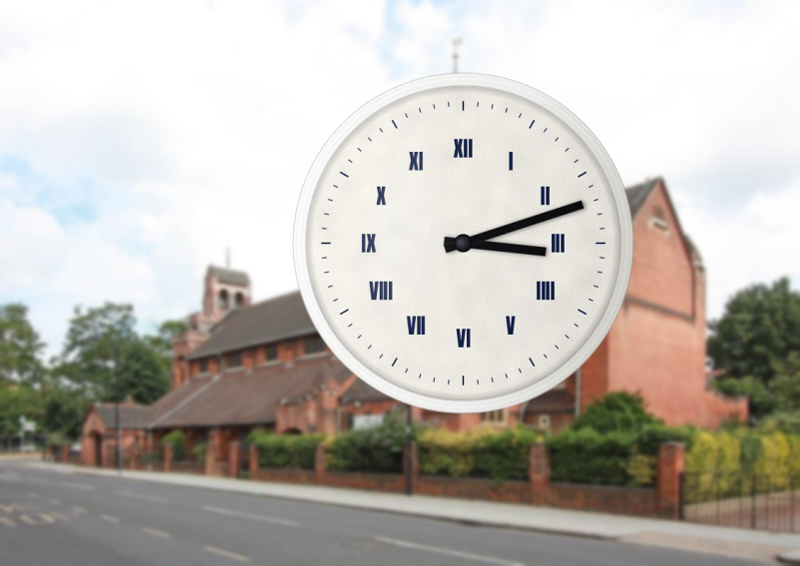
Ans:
3h12
